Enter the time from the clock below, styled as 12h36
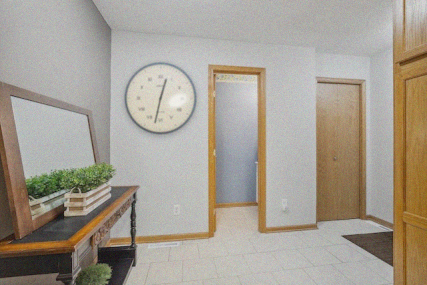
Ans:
12h32
